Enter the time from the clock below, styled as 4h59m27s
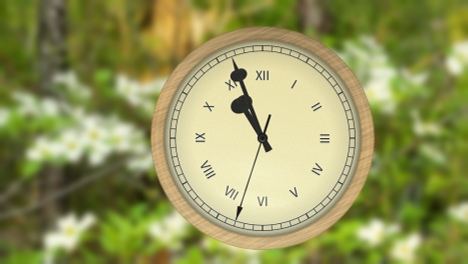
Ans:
10h56m33s
